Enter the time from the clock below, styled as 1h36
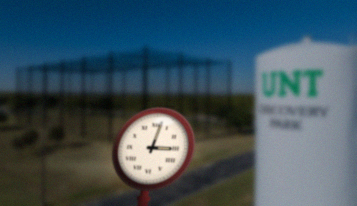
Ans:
3h02
